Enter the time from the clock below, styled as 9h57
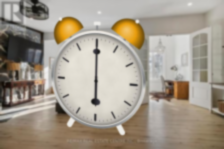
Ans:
6h00
